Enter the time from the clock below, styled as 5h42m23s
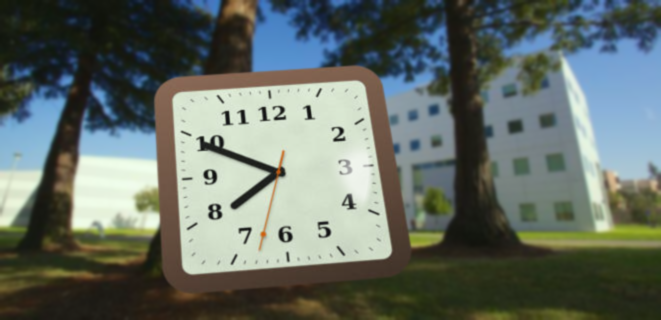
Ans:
7h49m33s
